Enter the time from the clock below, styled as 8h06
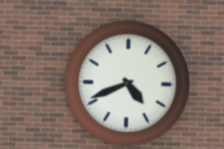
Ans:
4h41
